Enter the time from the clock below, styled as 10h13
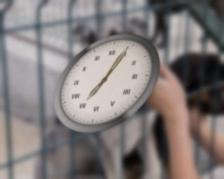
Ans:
7h04
